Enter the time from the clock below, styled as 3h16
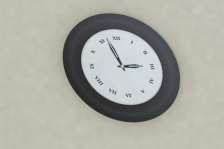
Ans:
2h57
